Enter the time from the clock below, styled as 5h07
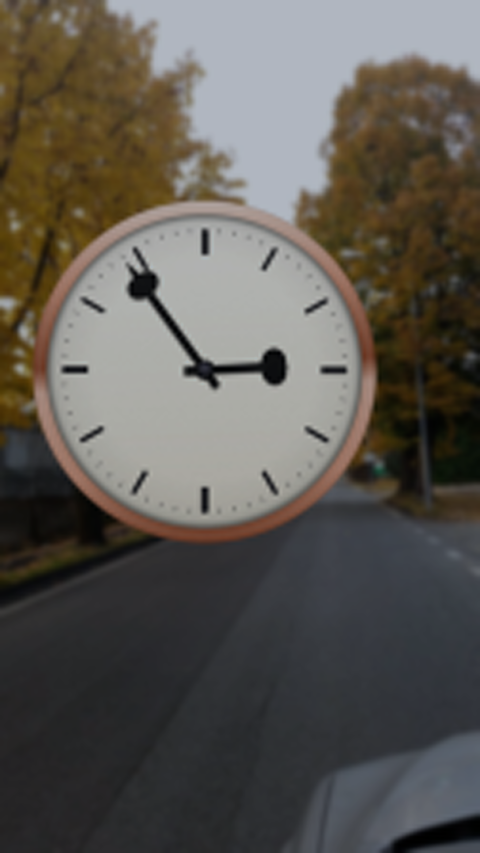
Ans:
2h54
